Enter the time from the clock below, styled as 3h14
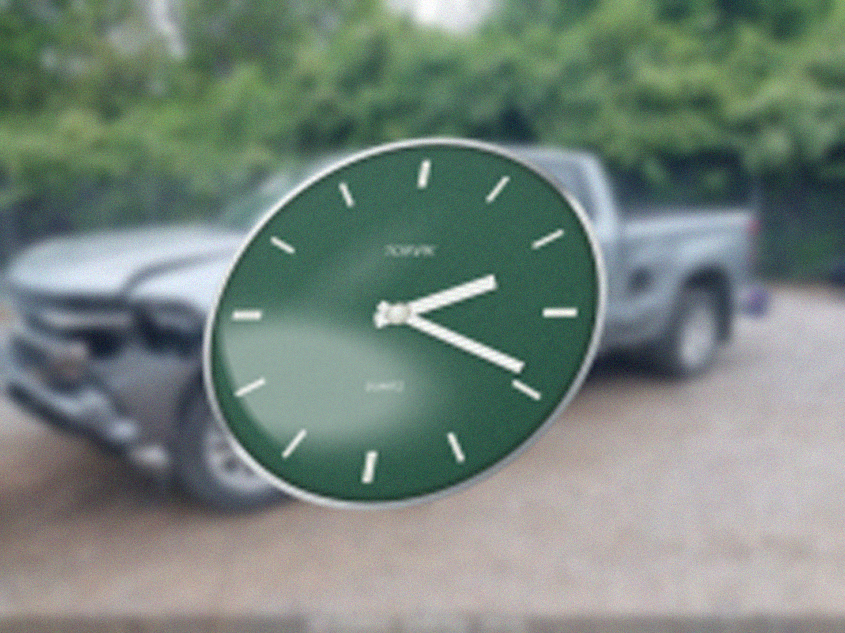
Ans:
2h19
